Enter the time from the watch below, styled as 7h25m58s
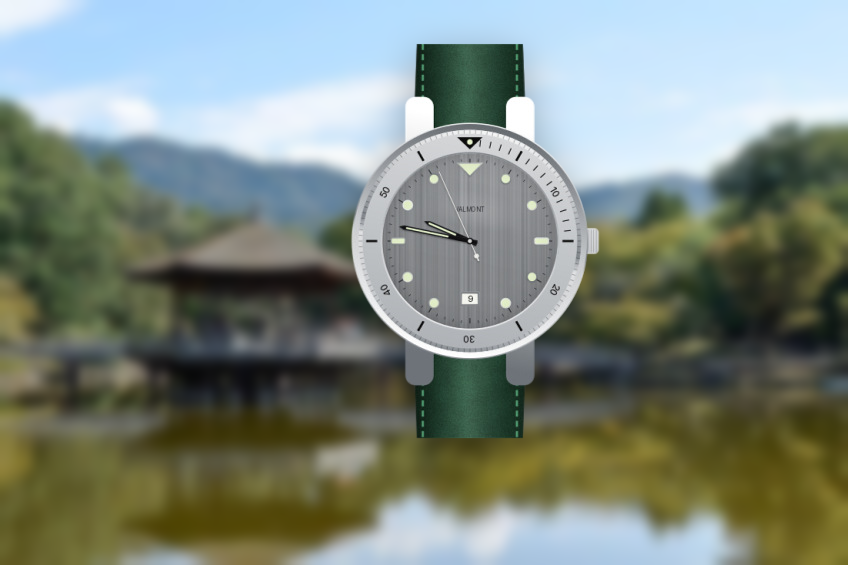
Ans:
9h46m56s
